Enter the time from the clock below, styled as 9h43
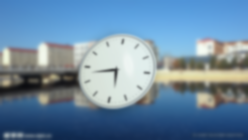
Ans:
5h43
